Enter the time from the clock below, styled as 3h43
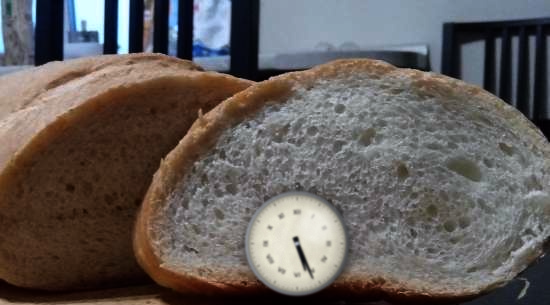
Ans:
5h26
